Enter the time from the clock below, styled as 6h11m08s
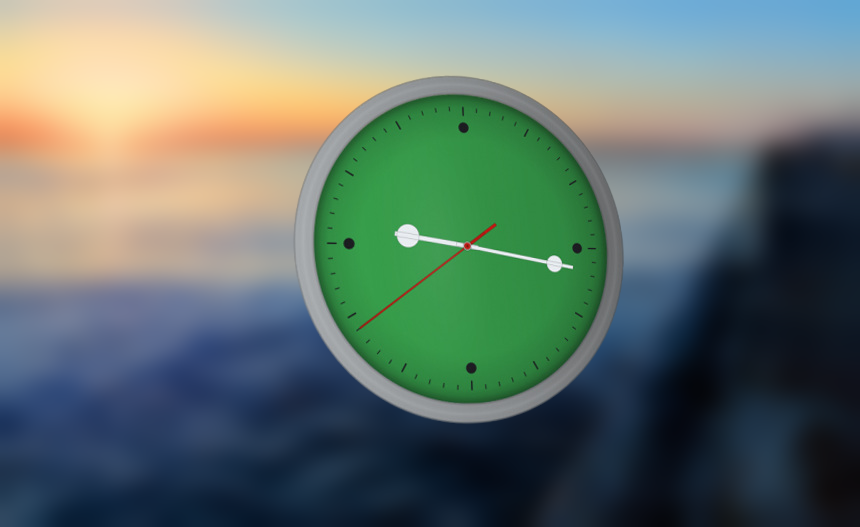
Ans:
9h16m39s
